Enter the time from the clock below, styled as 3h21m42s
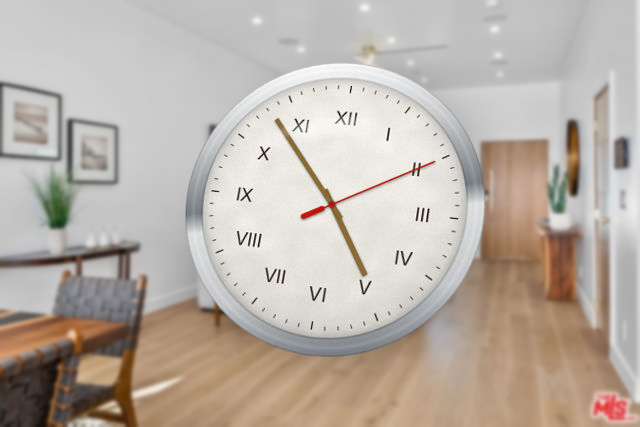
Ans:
4h53m10s
